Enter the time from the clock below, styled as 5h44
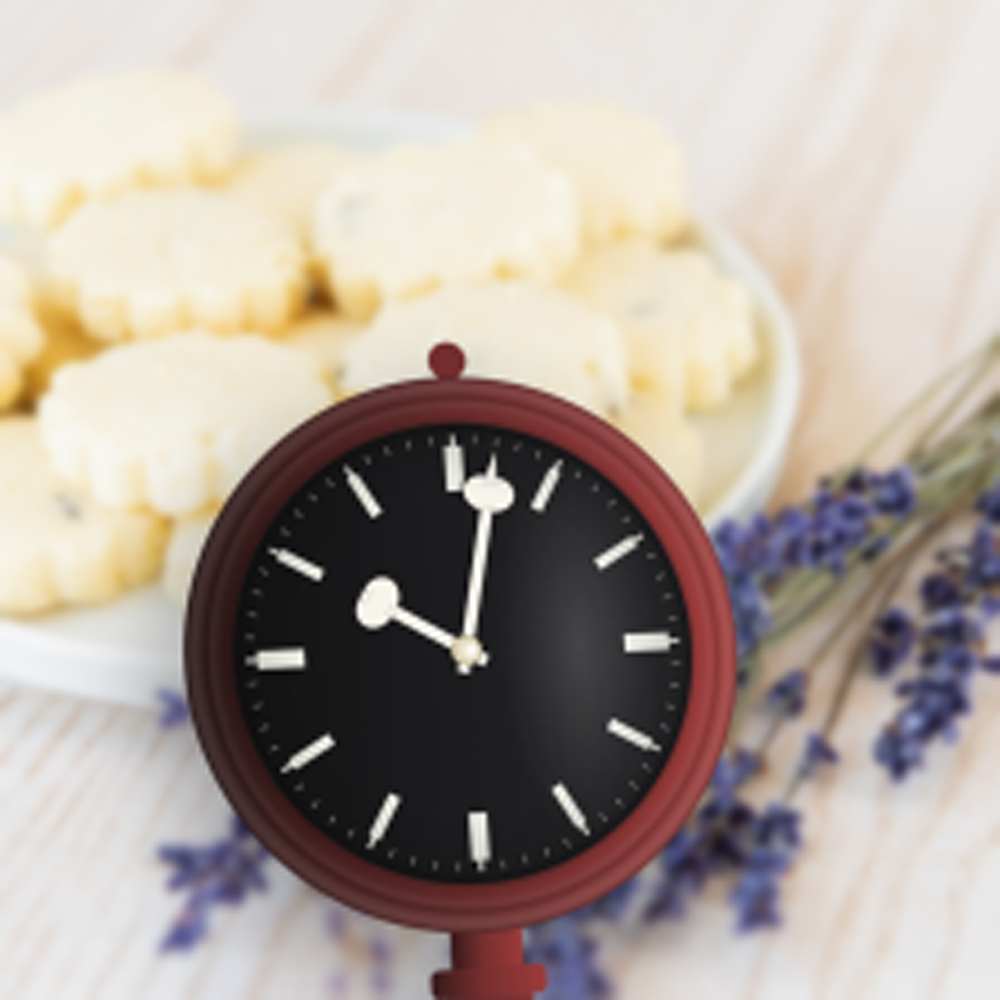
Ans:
10h02
